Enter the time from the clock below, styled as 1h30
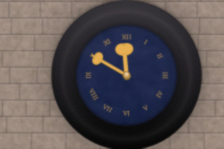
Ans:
11h50
